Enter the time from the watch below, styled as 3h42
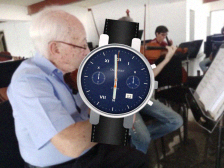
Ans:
5h59
